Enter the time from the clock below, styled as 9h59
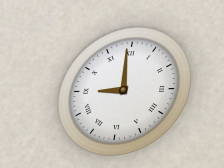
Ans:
8h59
